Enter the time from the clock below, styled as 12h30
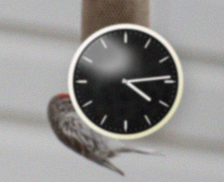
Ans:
4h14
